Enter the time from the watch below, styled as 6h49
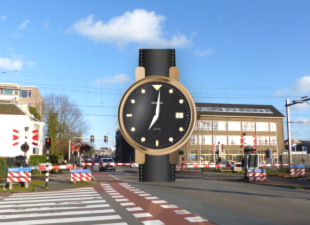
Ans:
7h01
